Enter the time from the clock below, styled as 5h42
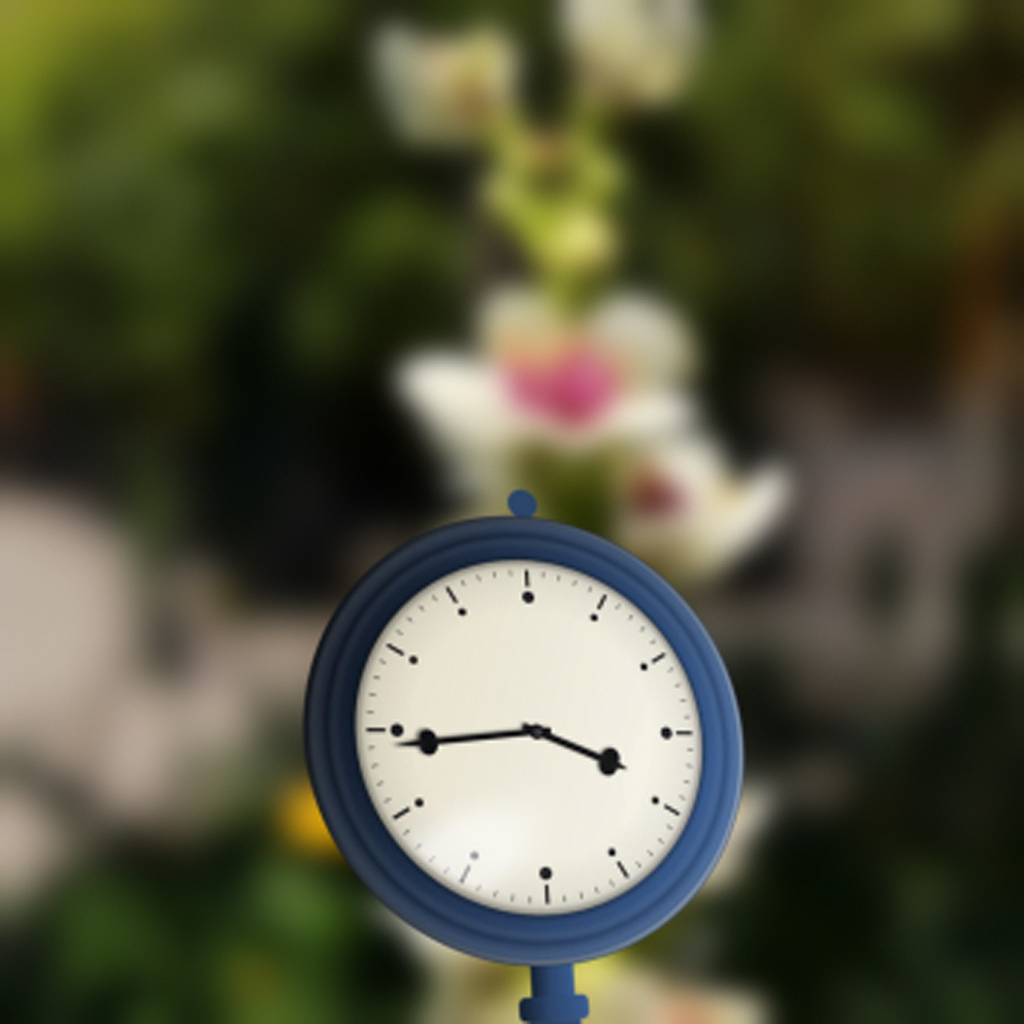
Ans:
3h44
